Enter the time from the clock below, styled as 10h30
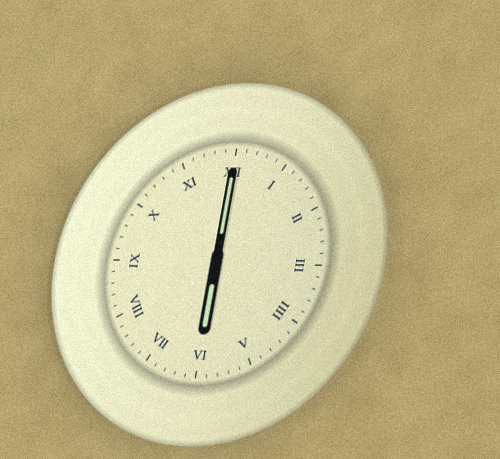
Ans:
6h00
